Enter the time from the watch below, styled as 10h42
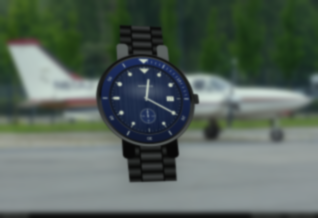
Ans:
12h20
